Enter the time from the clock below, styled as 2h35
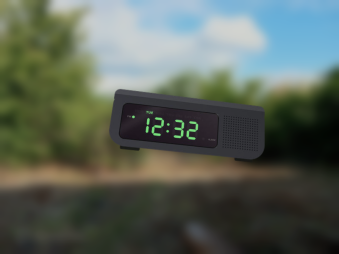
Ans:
12h32
